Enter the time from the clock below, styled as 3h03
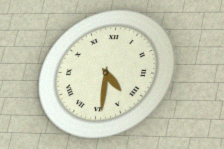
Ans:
4h29
